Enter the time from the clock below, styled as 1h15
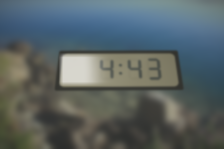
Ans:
4h43
